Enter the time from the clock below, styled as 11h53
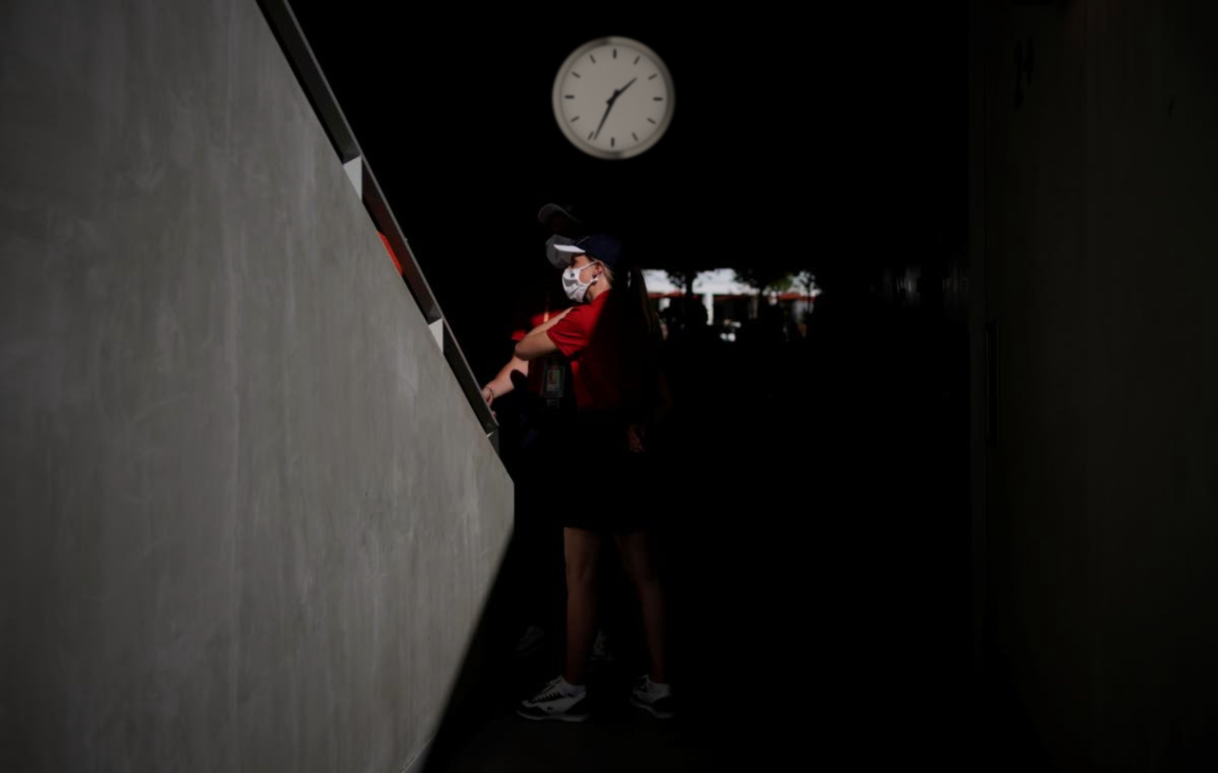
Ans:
1h34
